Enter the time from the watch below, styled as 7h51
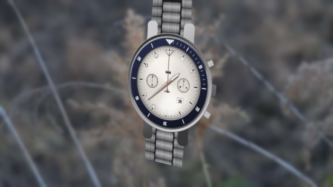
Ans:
1h38
